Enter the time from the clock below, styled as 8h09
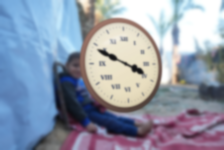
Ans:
3h49
